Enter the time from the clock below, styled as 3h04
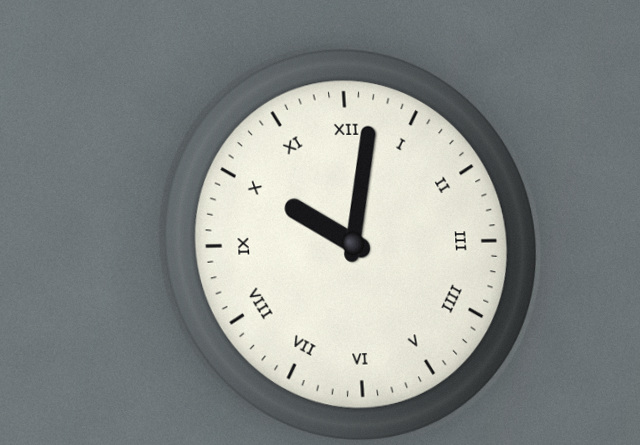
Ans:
10h02
